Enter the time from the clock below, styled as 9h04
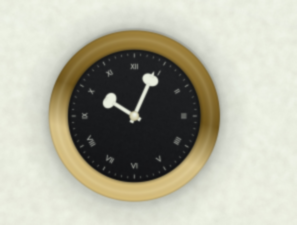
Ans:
10h04
